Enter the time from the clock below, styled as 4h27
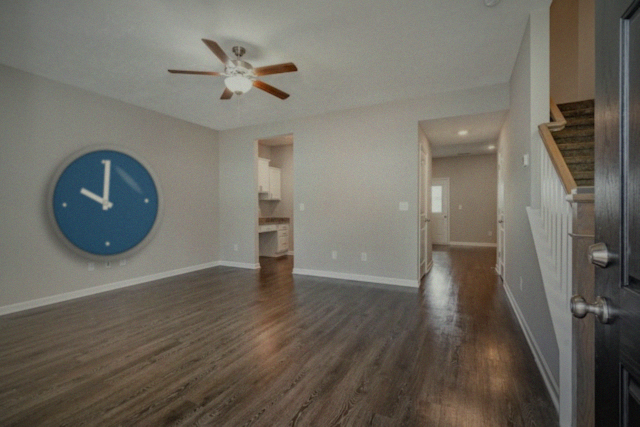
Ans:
10h01
